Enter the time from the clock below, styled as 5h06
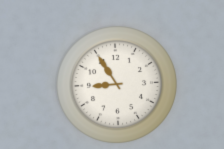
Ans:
8h55
